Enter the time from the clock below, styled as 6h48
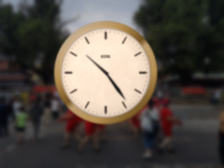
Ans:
10h24
